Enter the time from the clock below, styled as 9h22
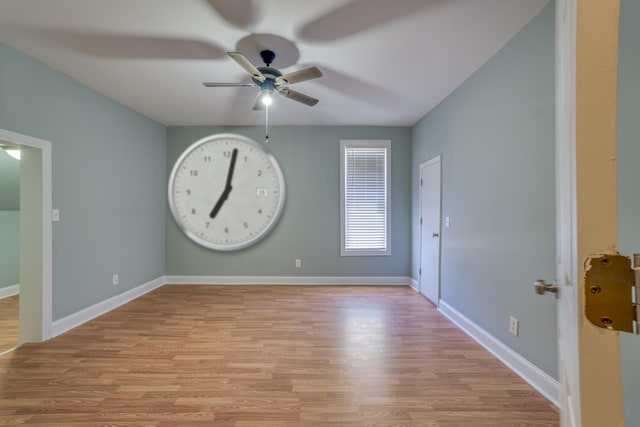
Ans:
7h02
